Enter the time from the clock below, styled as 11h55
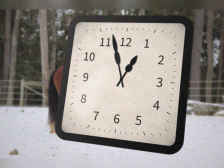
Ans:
12h57
